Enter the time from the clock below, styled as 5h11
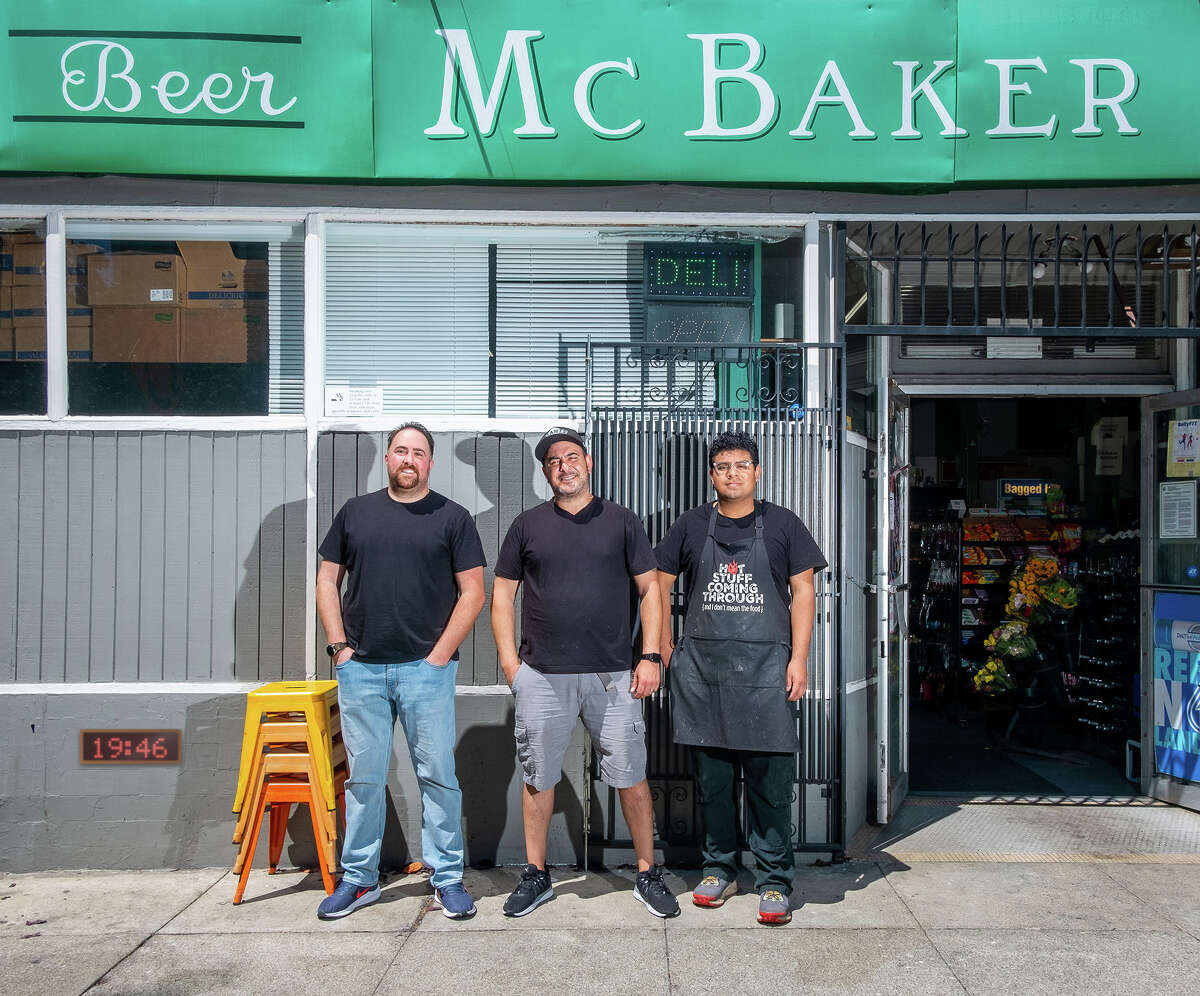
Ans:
19h46
